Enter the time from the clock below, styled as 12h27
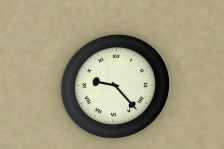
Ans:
9h23
